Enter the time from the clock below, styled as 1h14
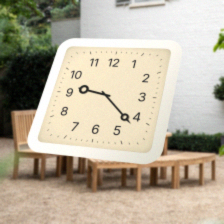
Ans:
9h22
